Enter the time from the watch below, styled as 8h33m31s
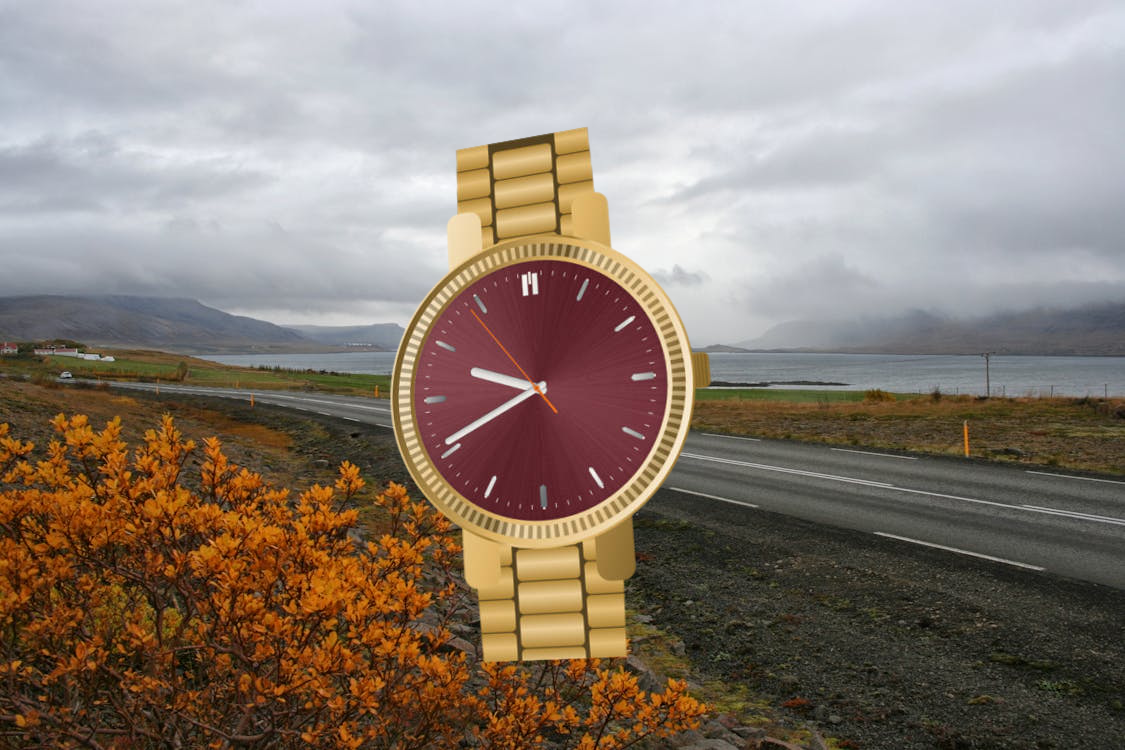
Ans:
9h40m54s
